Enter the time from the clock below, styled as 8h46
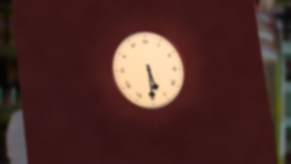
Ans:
5h30
